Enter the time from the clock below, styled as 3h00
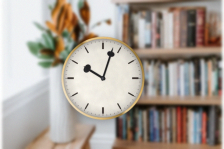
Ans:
10h03
